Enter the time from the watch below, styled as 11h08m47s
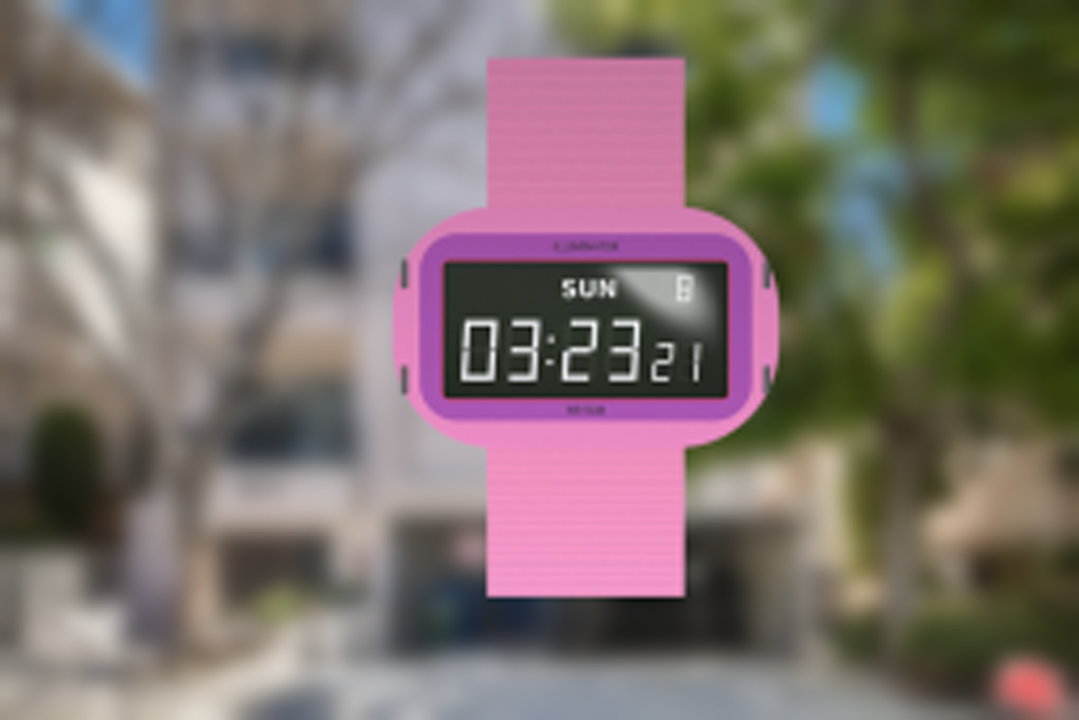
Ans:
3h23m21s
